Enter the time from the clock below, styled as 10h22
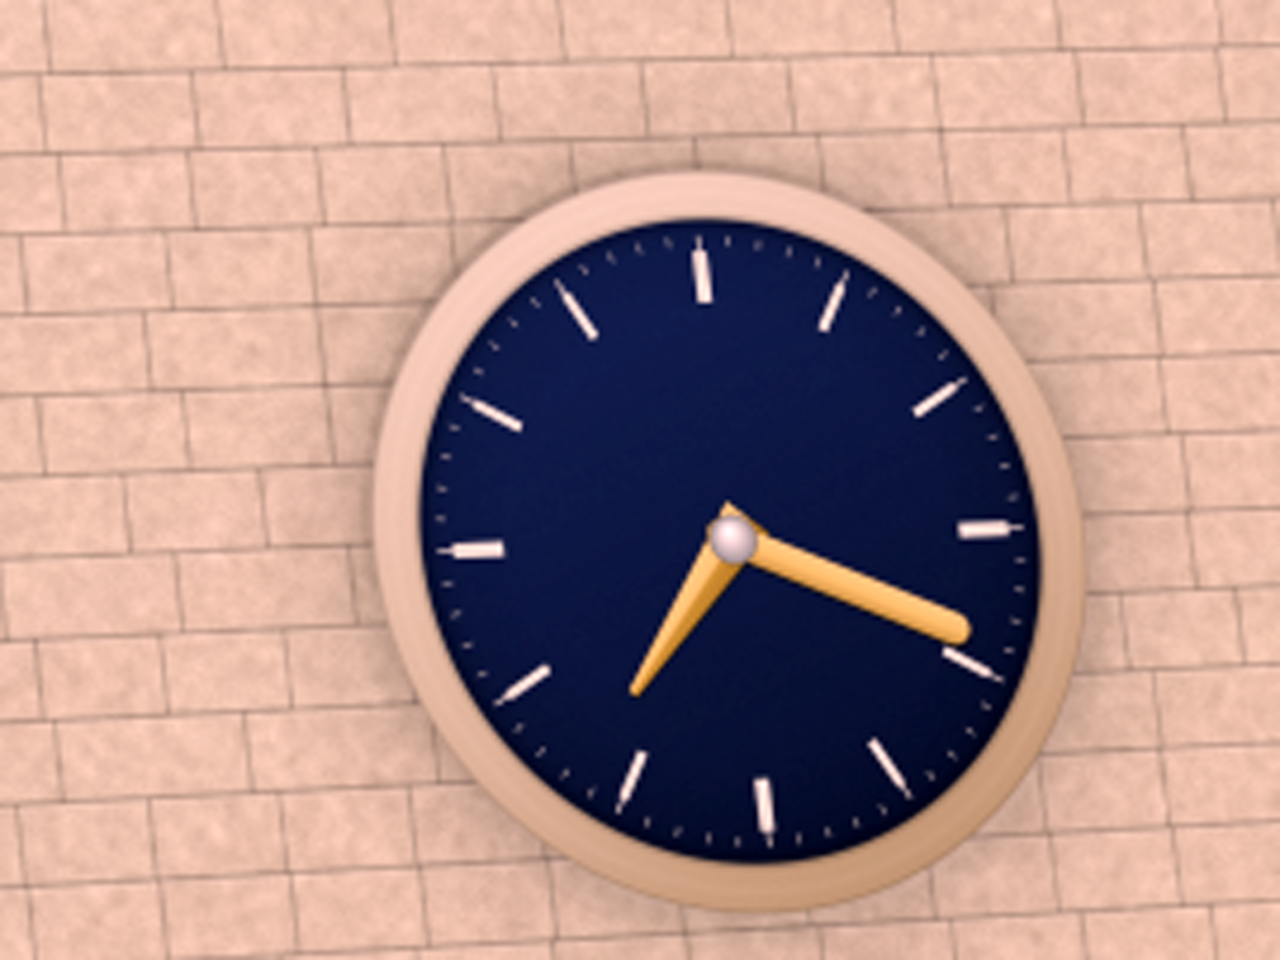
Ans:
7h19
